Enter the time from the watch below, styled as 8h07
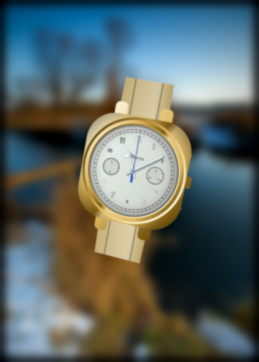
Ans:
11h09
